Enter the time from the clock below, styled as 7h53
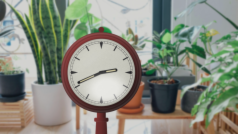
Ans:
2h41
